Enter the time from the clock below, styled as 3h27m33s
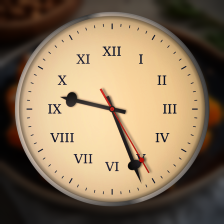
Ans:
9h26m25s
